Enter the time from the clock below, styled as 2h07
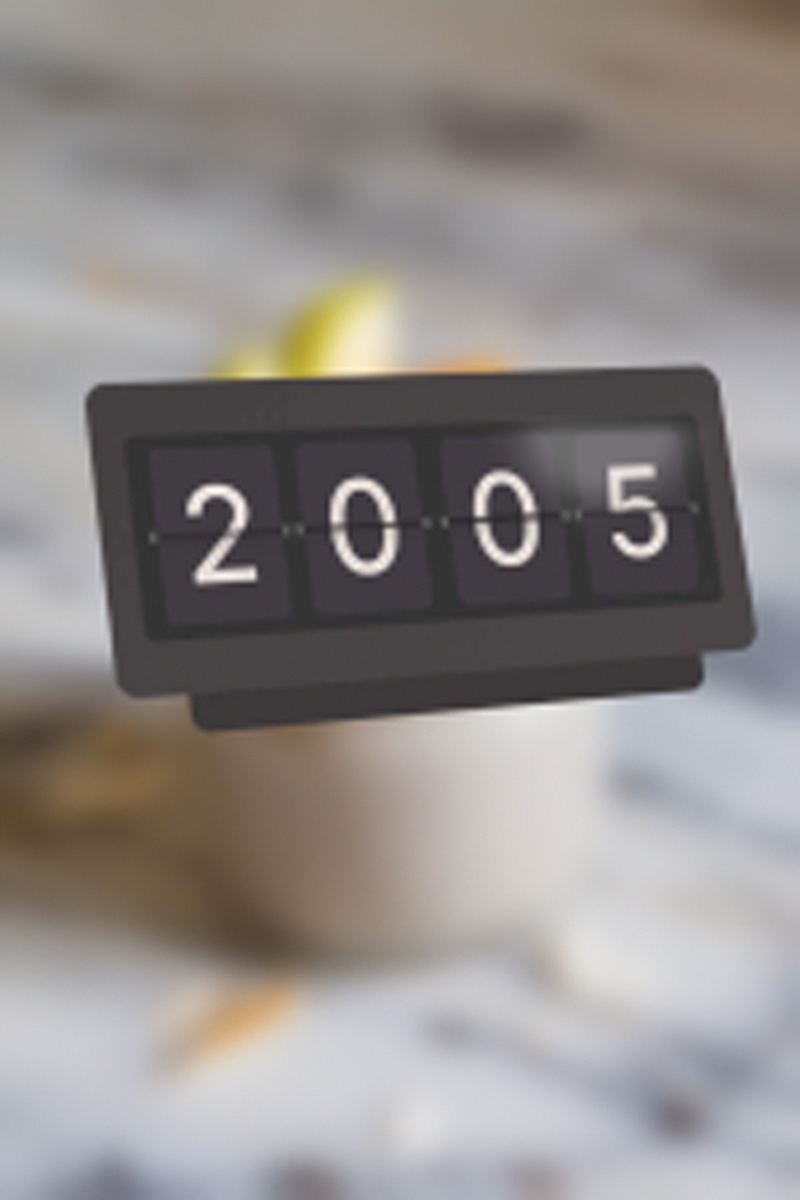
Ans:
20h05
